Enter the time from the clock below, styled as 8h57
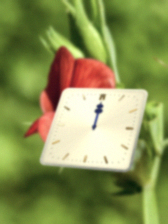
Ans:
12h00
